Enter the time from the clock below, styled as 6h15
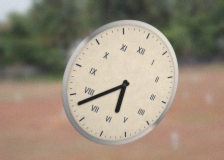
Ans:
5h38
